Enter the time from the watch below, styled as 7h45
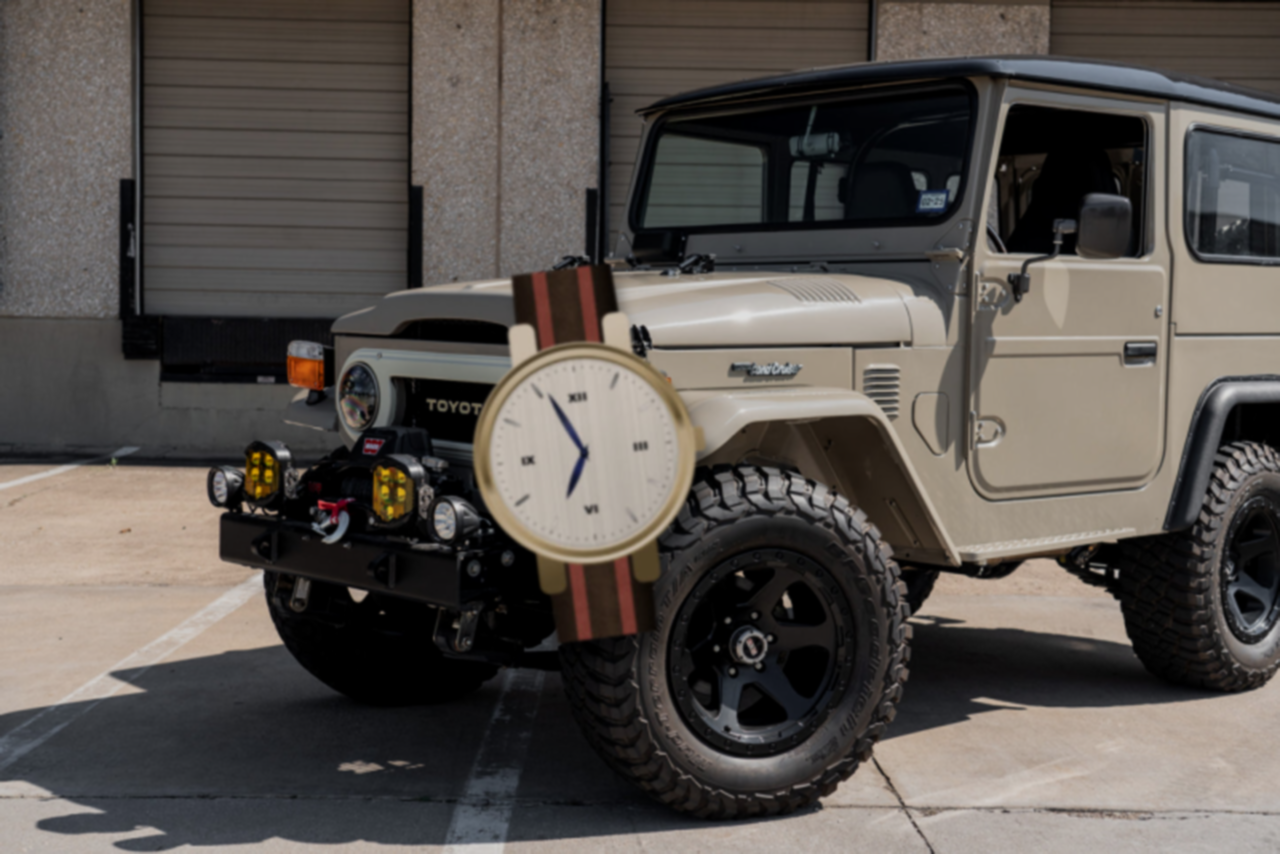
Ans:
6h56
